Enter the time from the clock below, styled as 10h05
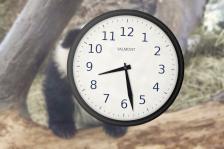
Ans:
8h28
